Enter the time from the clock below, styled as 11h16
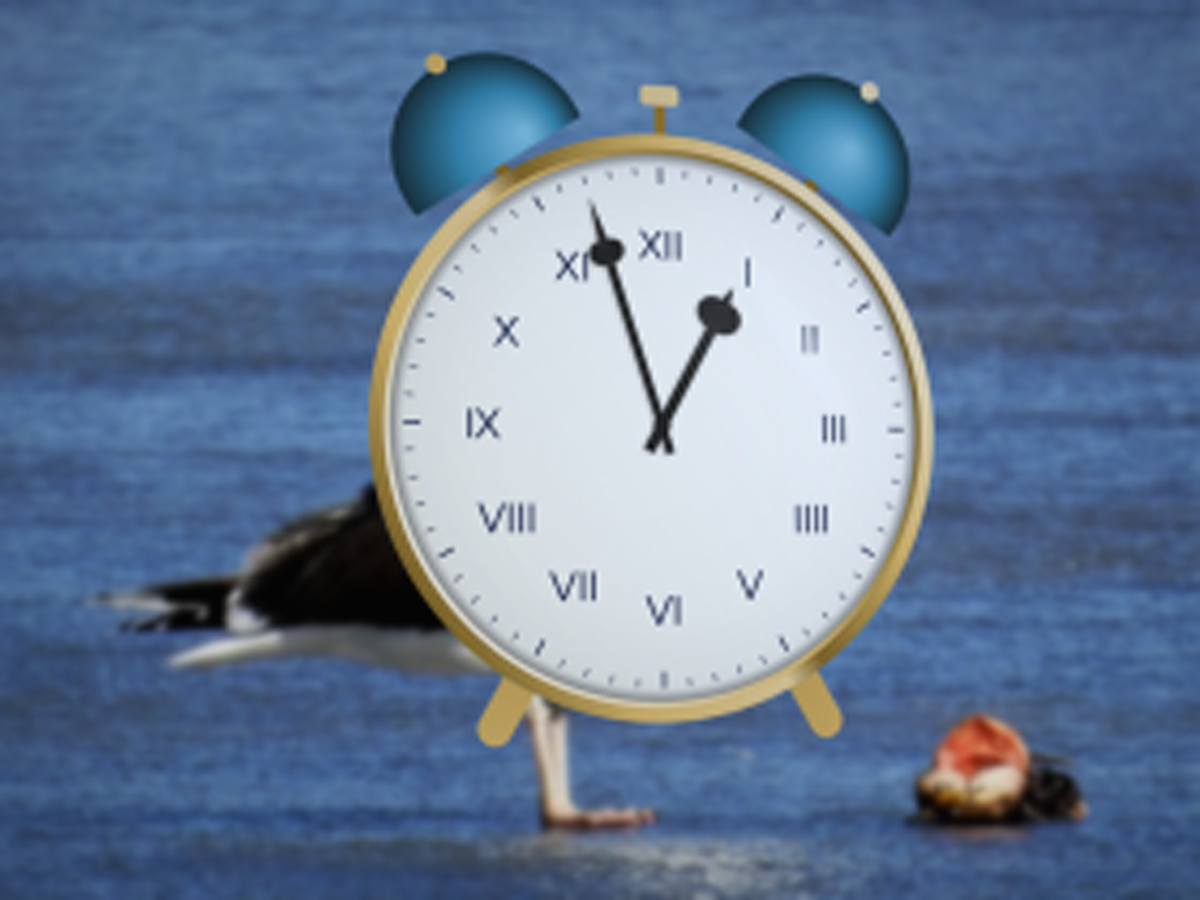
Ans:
12h57
